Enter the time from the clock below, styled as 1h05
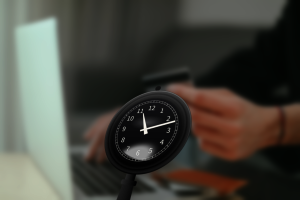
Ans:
11h12
